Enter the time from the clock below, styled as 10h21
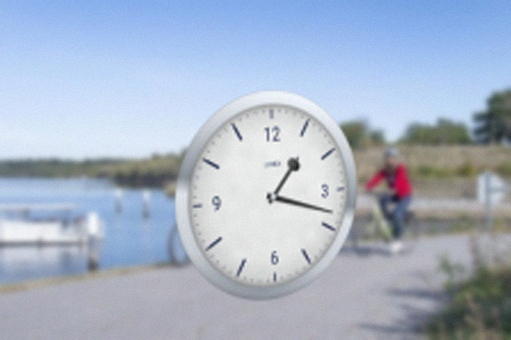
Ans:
1h18
